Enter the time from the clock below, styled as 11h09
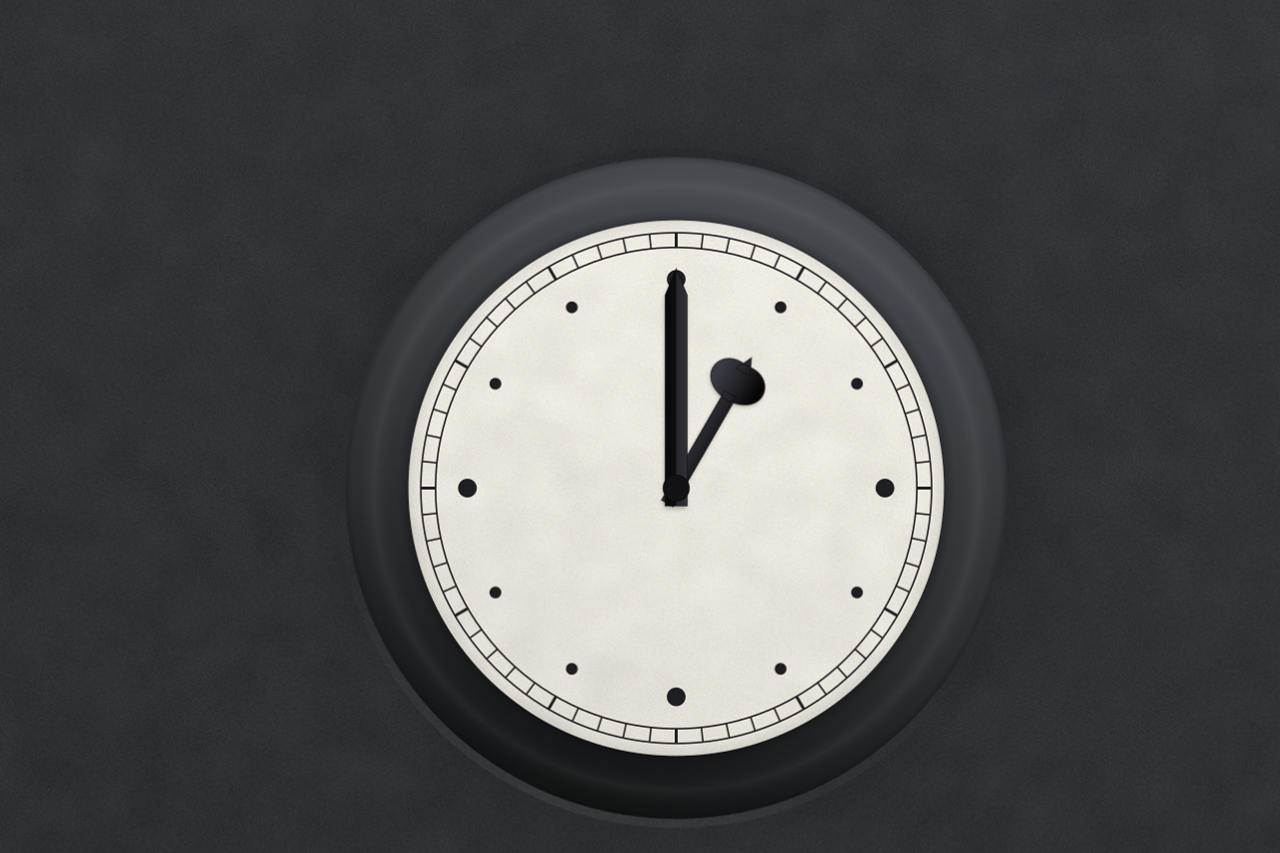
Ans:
1h00
